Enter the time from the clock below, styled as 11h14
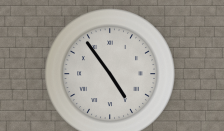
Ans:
4h54
